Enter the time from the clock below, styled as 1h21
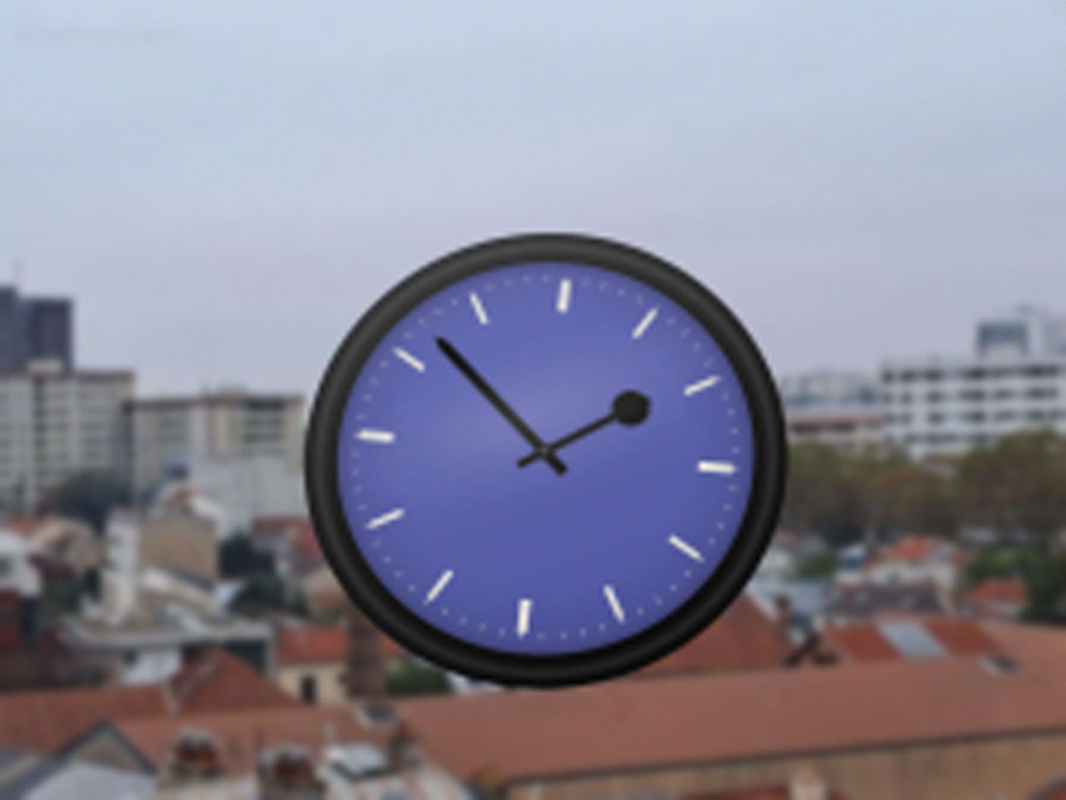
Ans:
1h52
